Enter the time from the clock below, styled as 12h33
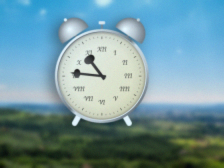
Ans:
10h46
